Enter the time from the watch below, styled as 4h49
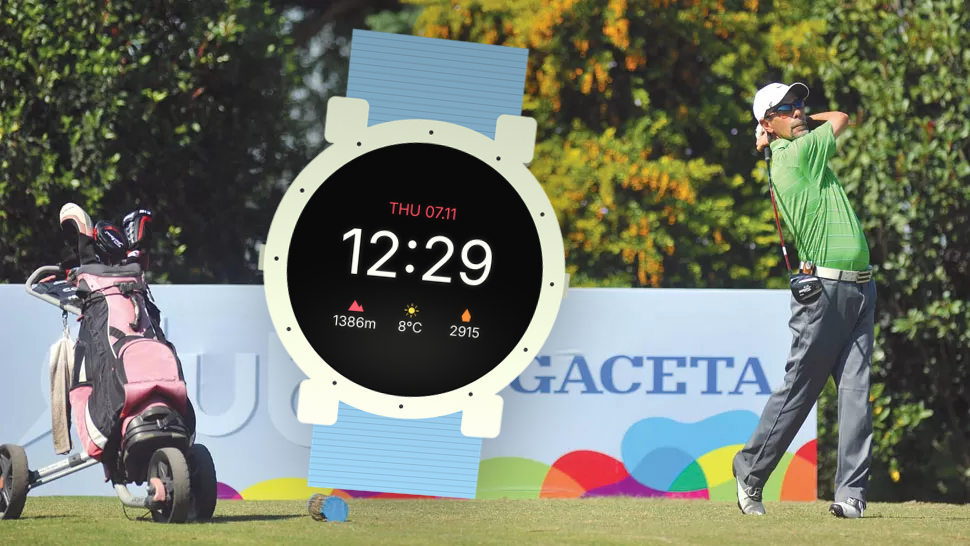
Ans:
12h29
